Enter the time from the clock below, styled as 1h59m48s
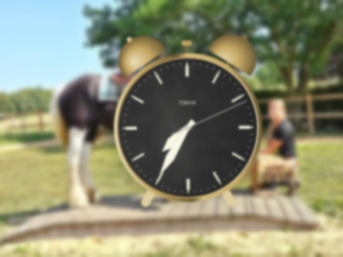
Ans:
7h35m11s
